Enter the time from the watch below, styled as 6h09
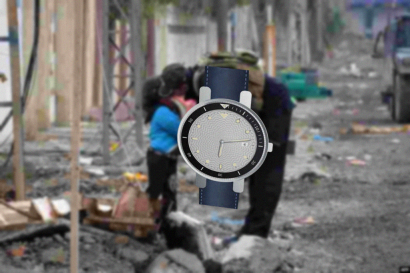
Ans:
6h13
